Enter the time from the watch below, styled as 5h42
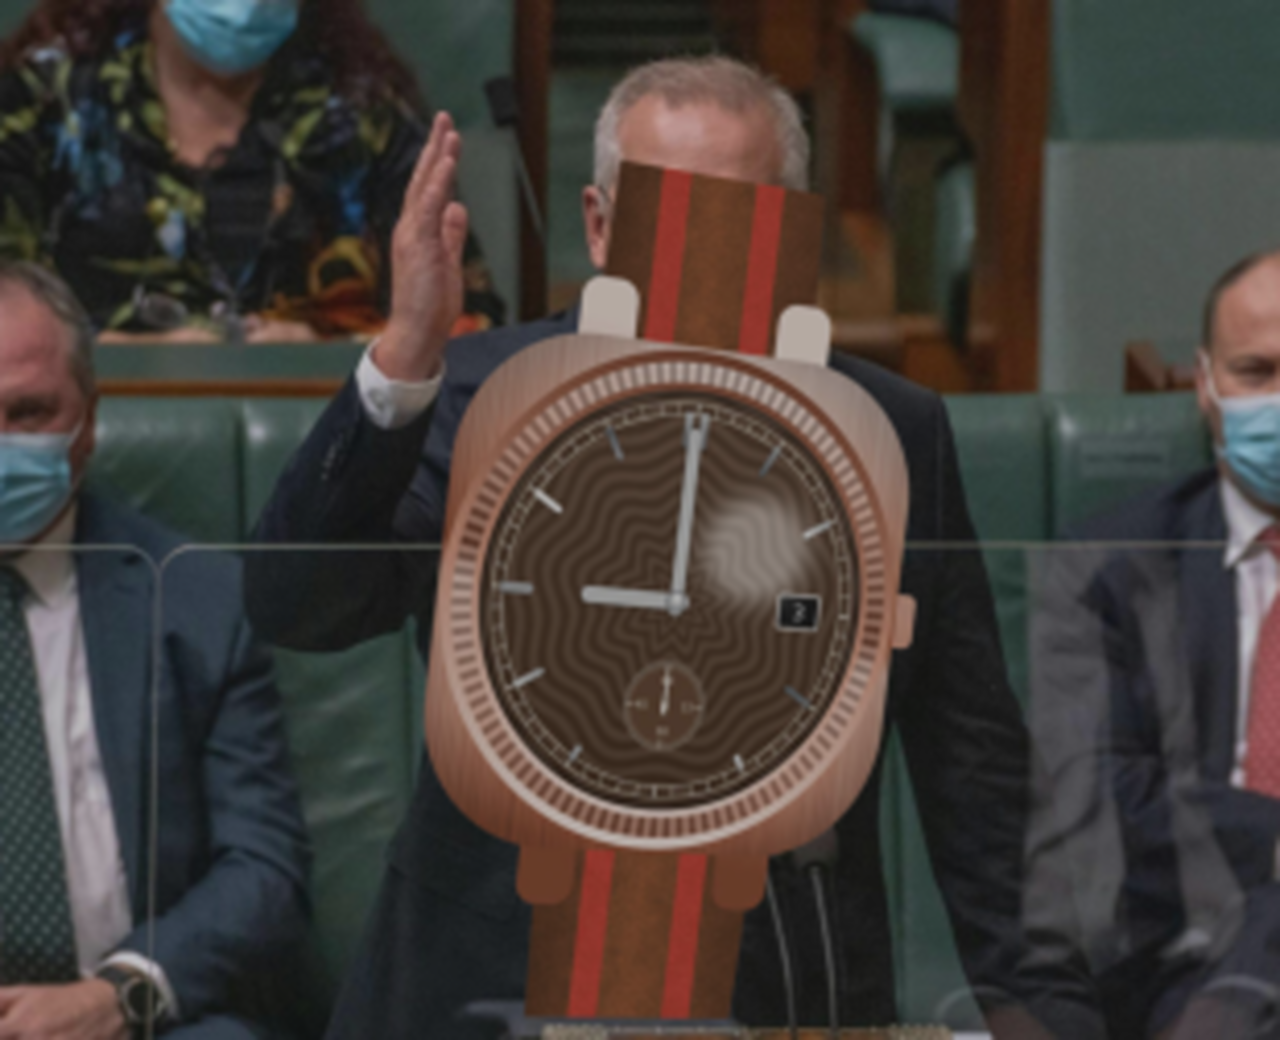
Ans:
9h00
